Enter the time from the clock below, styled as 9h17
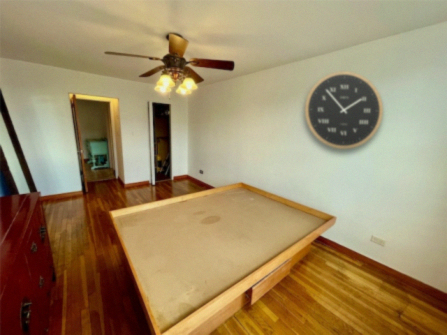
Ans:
1h53
